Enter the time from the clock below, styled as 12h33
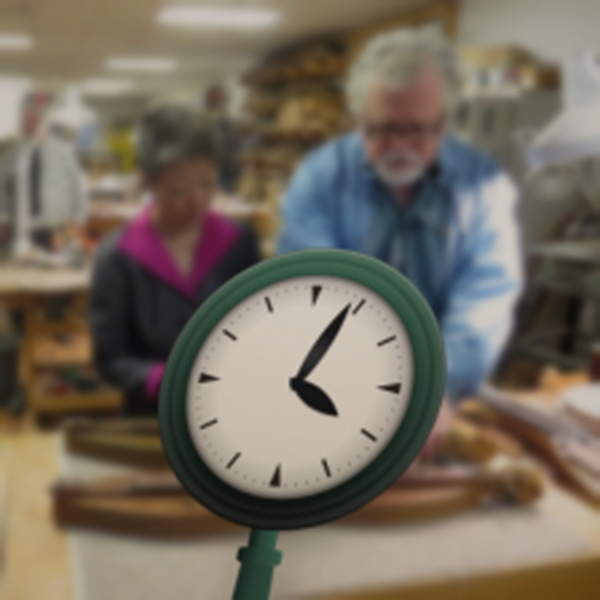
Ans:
4h04
